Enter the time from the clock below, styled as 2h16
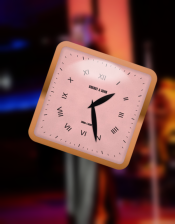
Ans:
1h26
